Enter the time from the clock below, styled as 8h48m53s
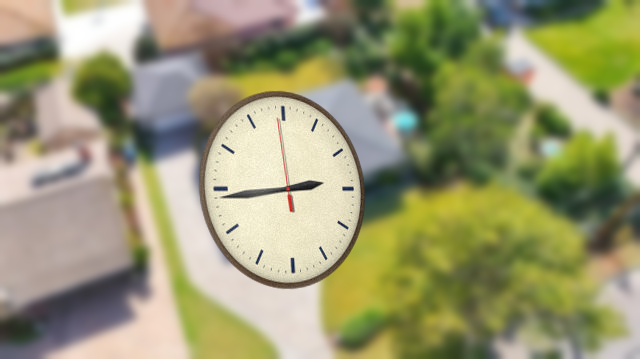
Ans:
2h43m59s
